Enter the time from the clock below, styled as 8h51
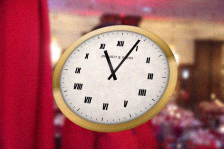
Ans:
11h04
